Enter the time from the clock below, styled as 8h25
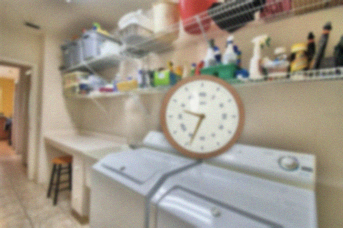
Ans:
9h34
